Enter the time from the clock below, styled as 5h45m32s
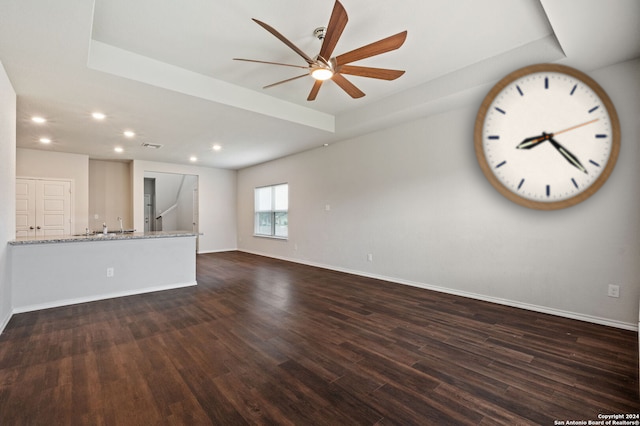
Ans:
8h22m12s
